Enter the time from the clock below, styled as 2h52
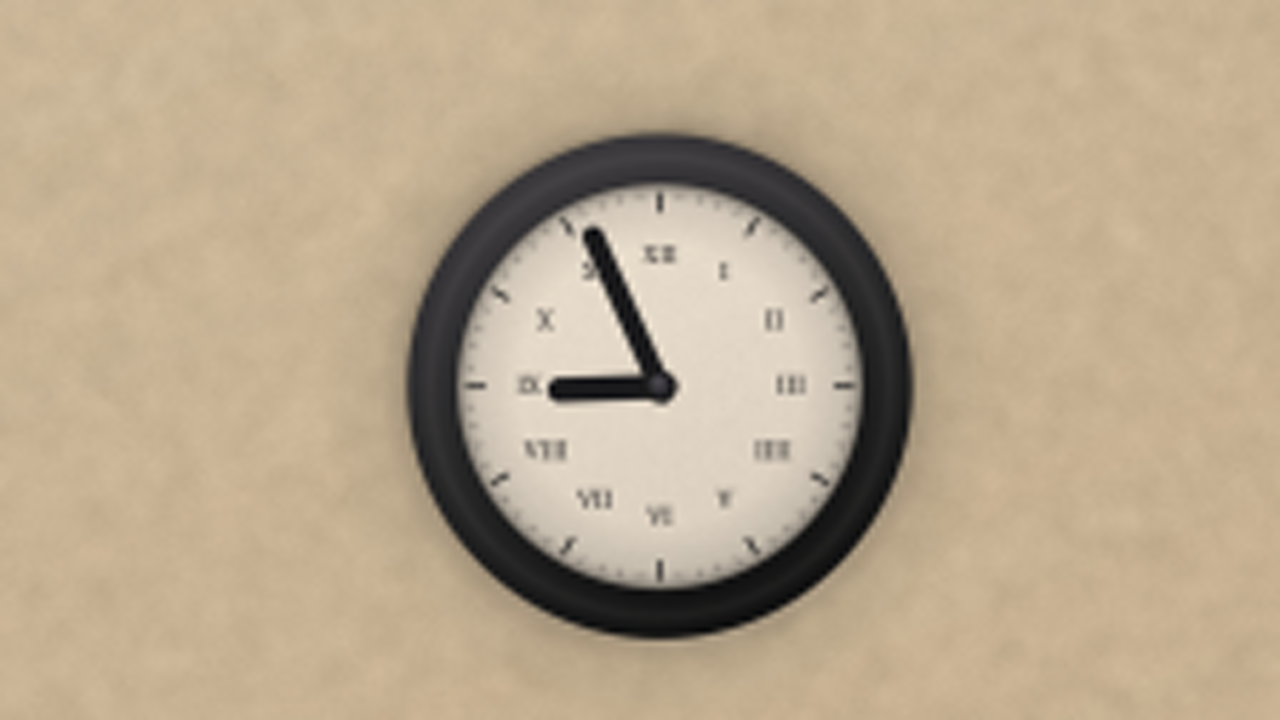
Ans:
8h56
